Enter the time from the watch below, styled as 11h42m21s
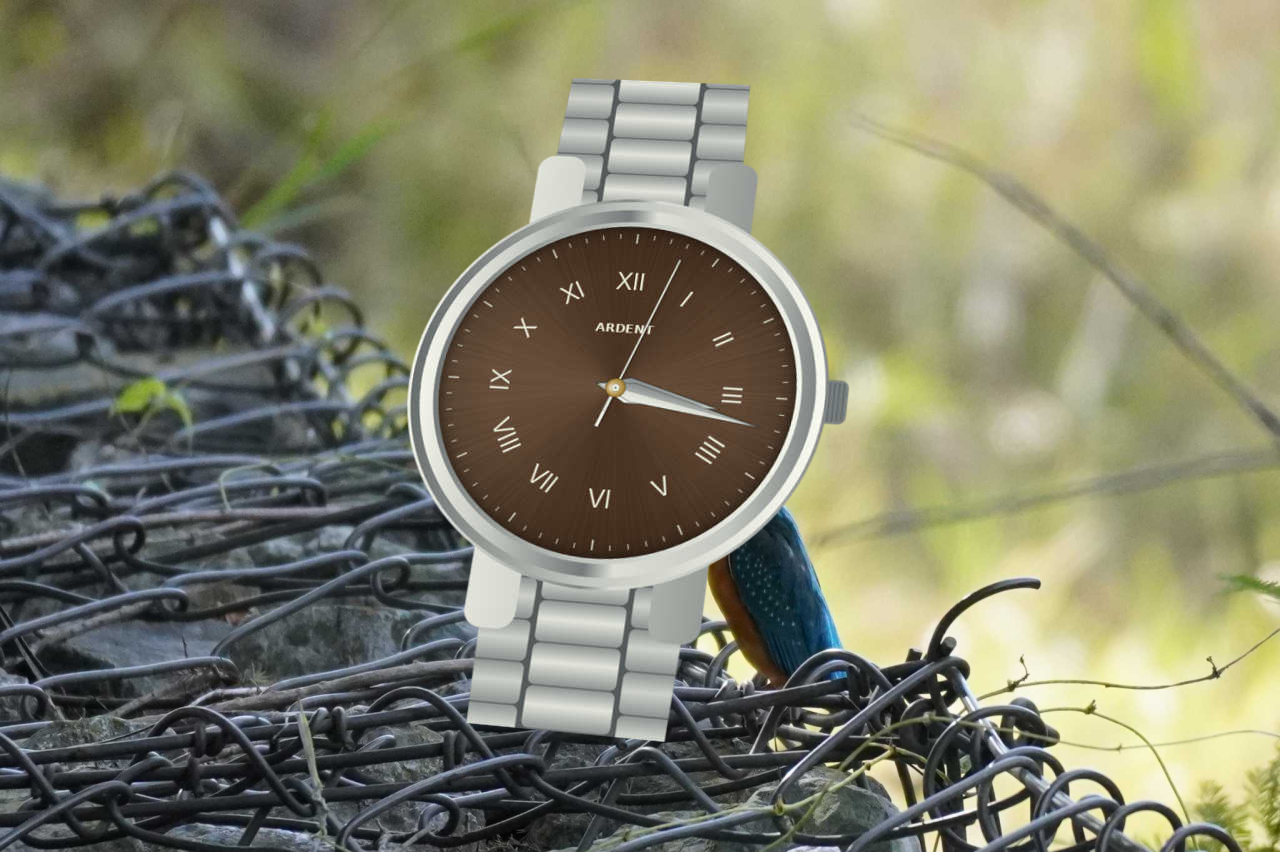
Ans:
3h17m03s
